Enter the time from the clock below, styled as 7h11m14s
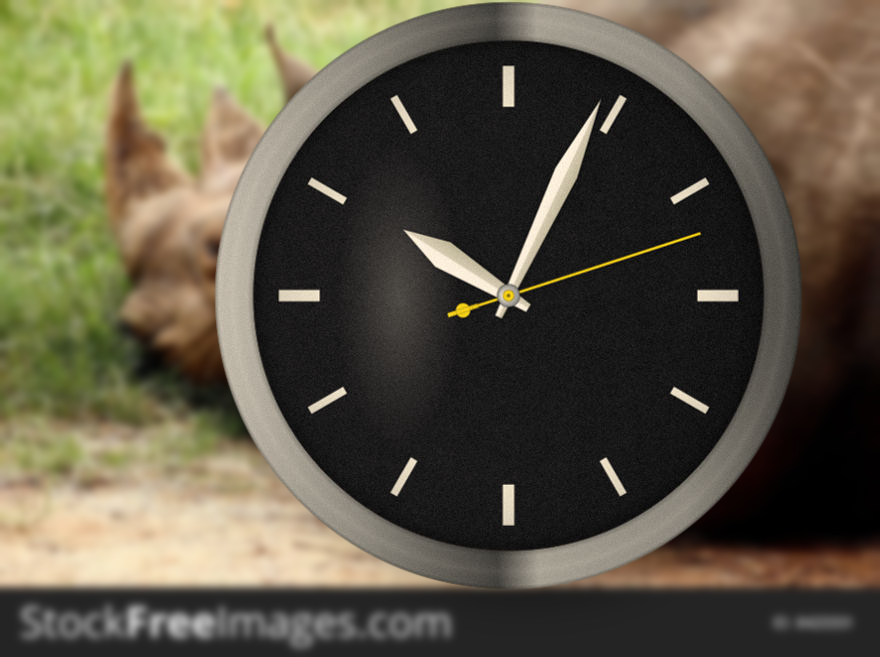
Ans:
10h04m12s
